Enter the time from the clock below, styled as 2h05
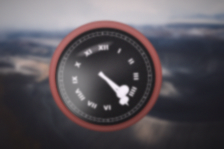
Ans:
4h24
